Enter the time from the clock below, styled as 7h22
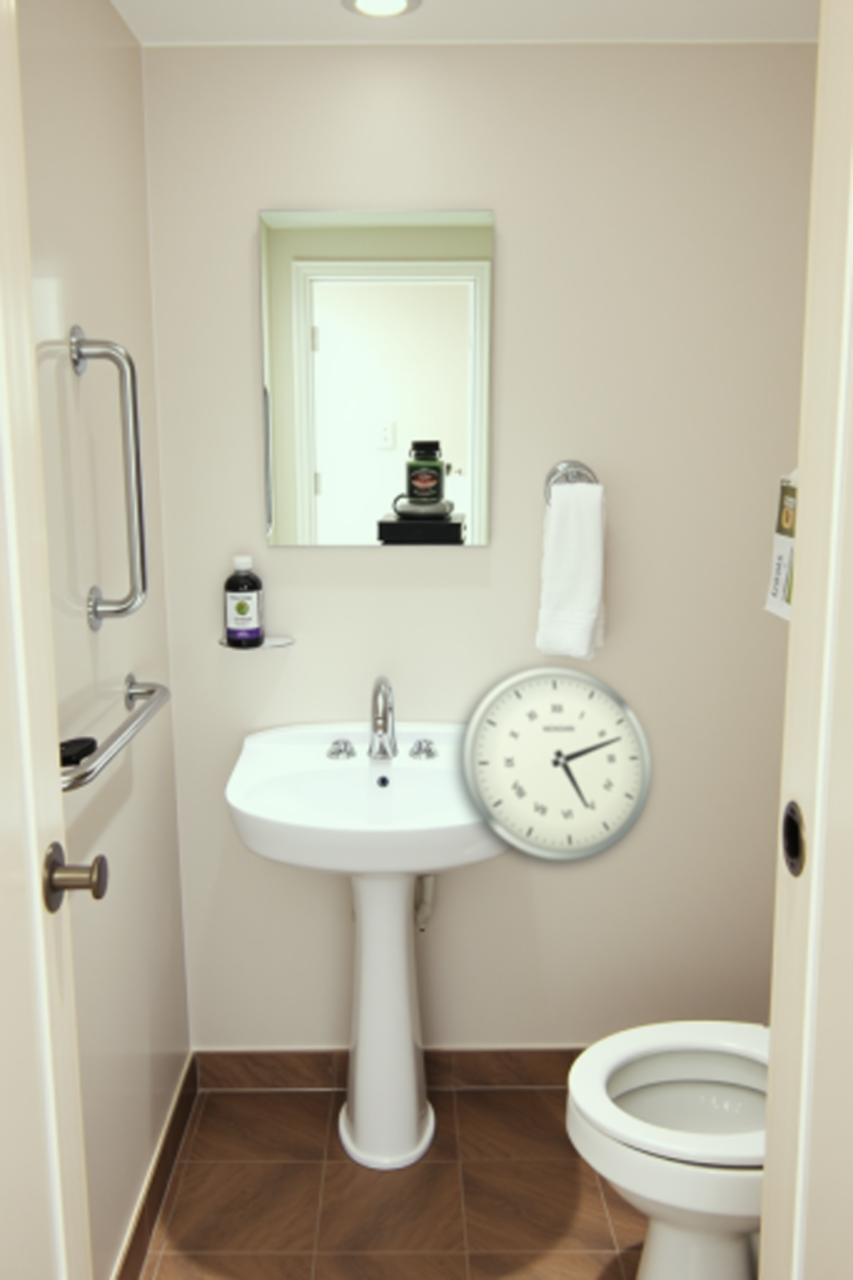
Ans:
5h12
